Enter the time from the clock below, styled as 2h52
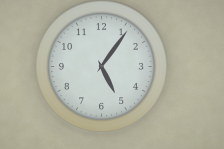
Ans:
5h06
